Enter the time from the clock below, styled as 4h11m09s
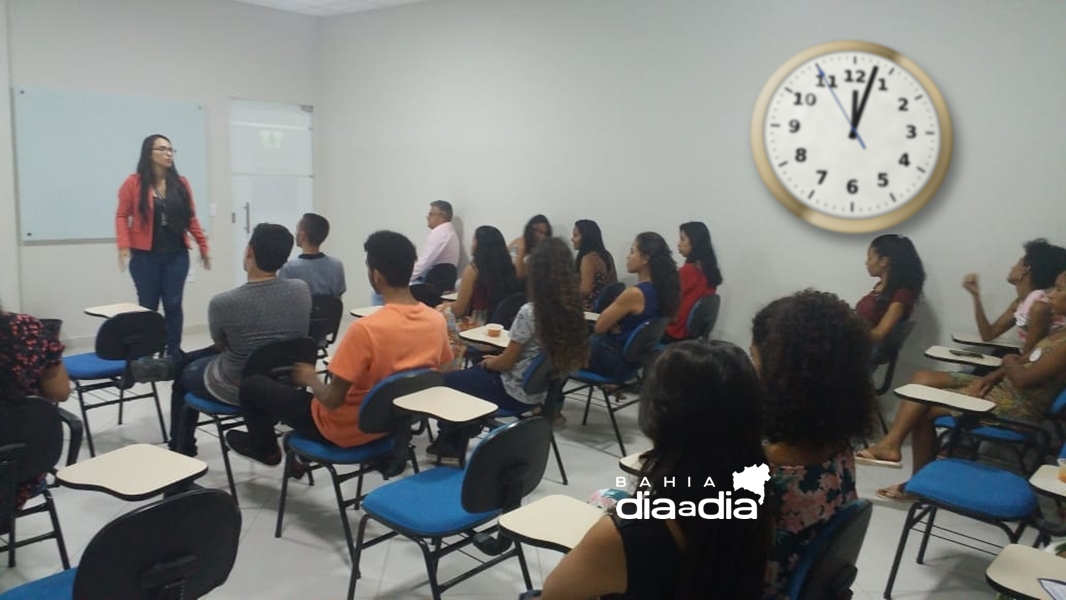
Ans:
12h02m55s
